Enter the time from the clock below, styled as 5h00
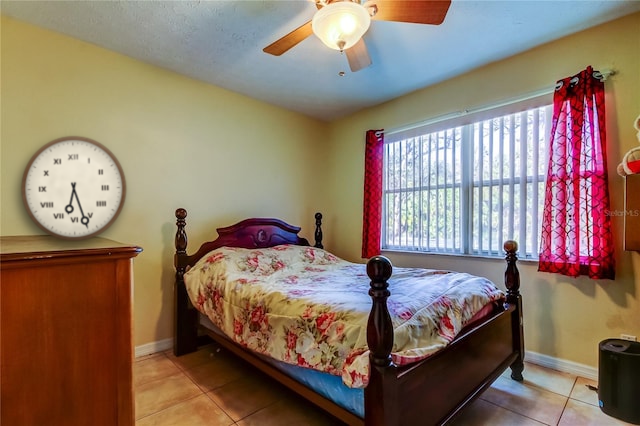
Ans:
6h27
